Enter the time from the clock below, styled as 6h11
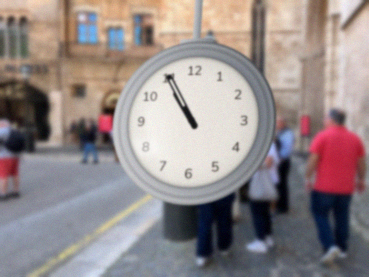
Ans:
10h55
